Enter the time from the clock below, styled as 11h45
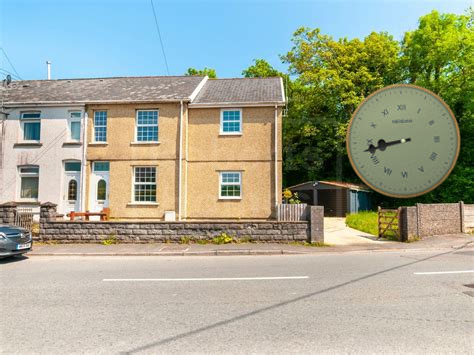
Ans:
8h43
